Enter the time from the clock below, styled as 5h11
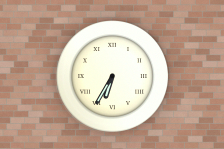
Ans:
6h35
